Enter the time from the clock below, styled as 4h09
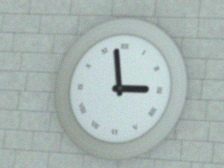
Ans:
2h58
